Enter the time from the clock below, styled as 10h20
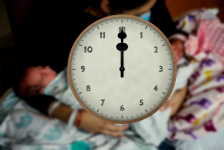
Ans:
12h00
